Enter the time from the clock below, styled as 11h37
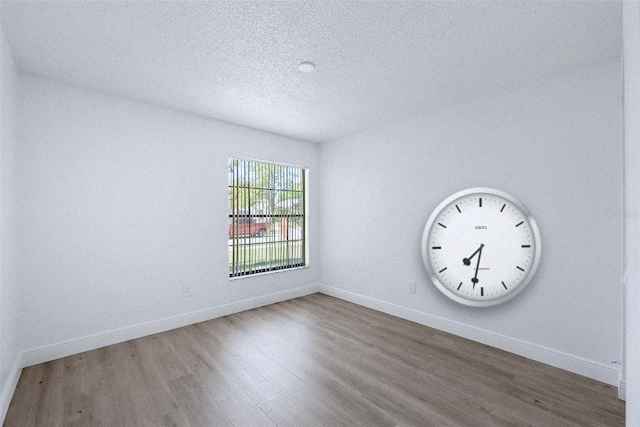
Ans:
7h32
